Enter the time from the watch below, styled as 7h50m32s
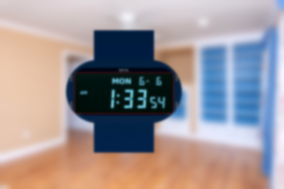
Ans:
1h33m54s
